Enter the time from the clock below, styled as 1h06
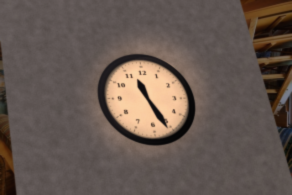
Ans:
11h26
